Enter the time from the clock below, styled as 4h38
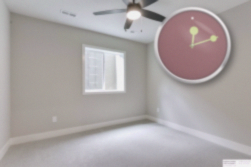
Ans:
12h12
